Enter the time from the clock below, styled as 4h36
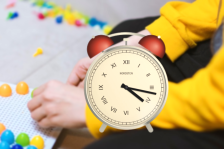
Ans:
4h17
